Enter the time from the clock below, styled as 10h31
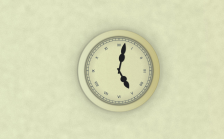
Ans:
5h02
